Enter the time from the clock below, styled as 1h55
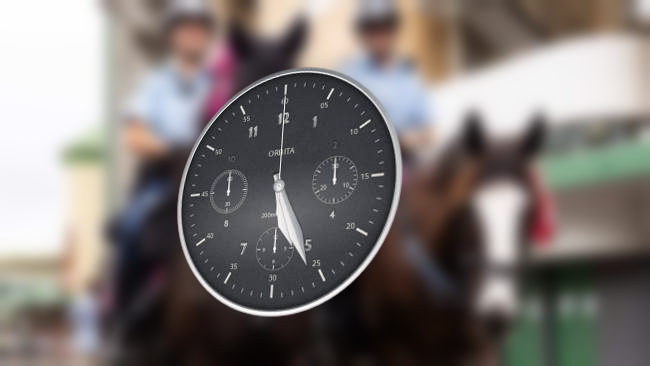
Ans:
5h26
